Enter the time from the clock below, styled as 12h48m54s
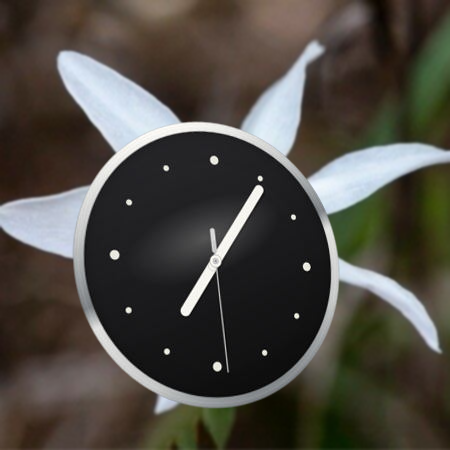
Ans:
7h05m29s
